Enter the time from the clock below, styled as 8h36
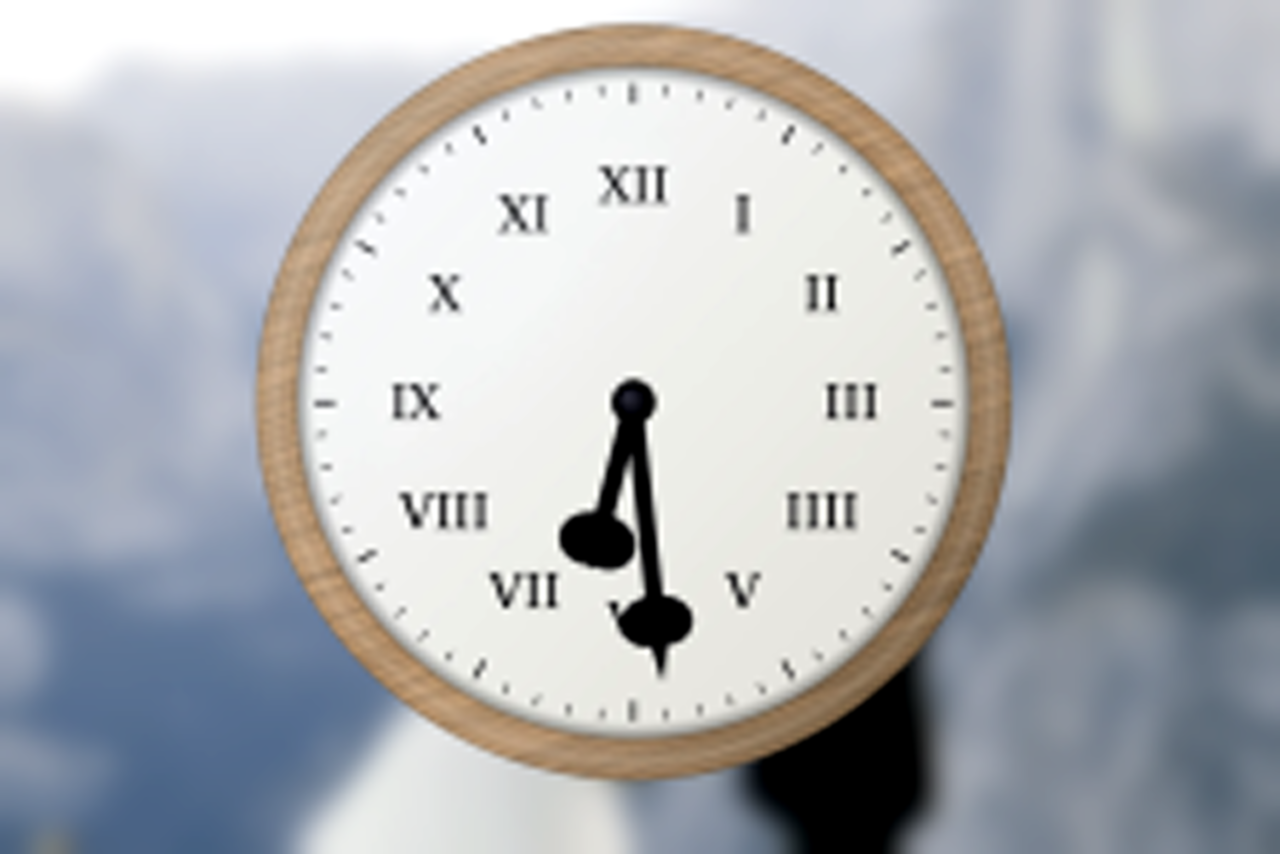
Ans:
6h29
